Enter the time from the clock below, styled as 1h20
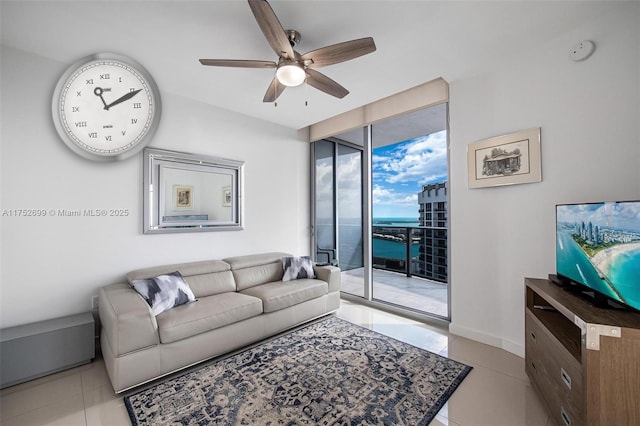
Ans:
11h11
